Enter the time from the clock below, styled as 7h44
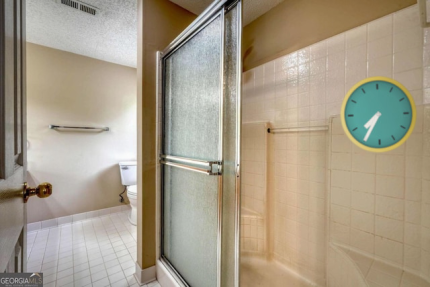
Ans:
7h35
